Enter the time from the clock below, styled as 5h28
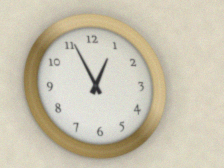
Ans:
12h56
